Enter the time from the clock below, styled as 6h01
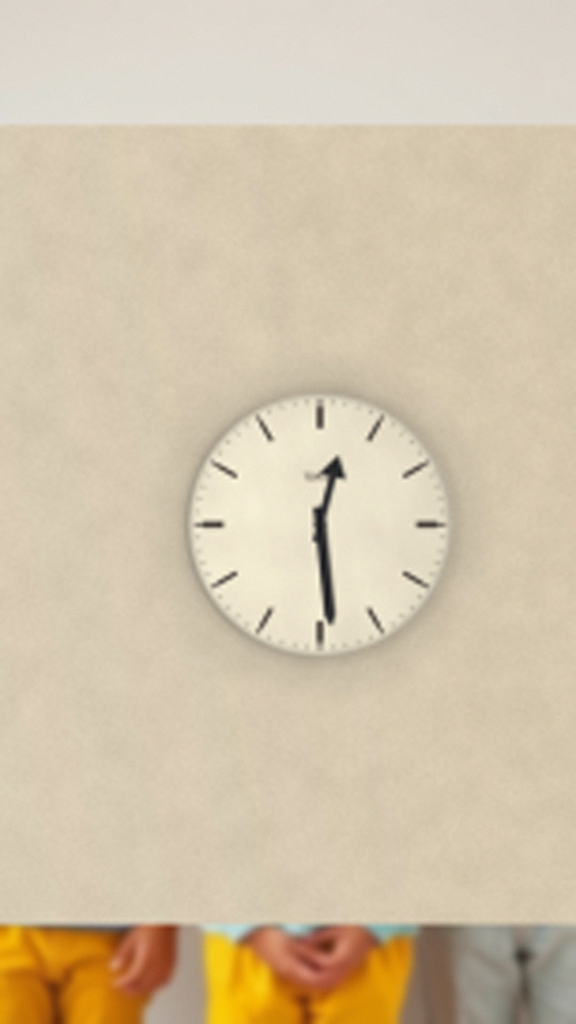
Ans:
12h29
